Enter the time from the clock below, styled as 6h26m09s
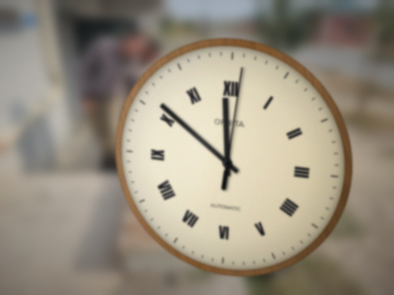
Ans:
11h51m01s
